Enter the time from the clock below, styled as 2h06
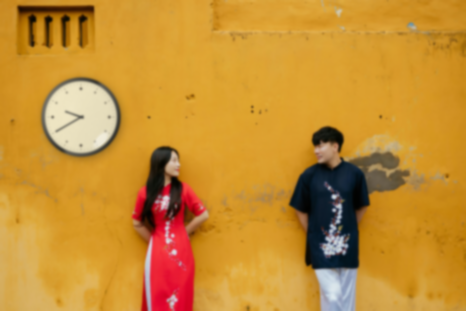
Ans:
9h40
